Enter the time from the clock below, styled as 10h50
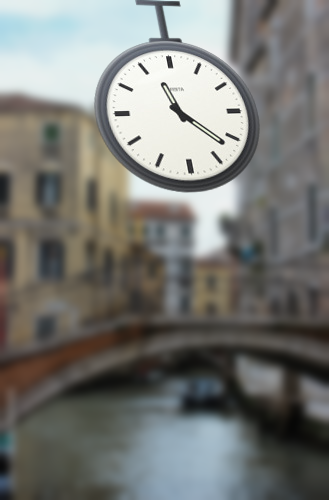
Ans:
11h22
